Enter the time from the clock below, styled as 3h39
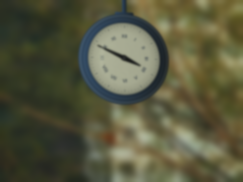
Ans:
3h49
